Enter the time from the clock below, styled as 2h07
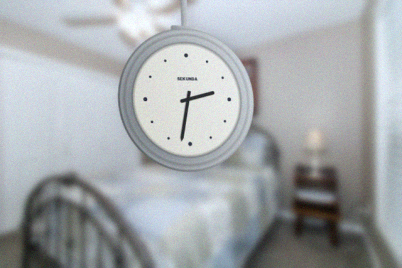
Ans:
2h32
